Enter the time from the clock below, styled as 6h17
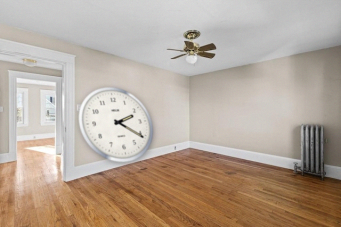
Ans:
2h21
